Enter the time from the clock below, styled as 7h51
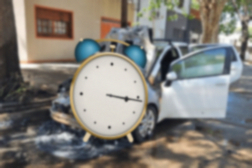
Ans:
3h16
